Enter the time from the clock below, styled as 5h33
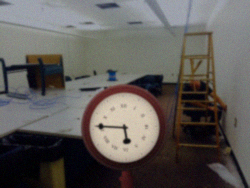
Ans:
5h46
